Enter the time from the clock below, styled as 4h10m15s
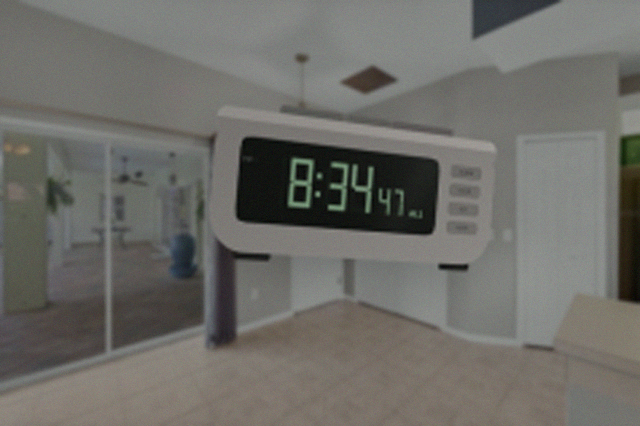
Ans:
8h34m47s
